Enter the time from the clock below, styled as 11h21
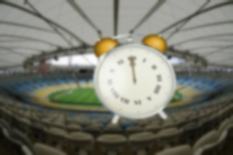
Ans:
12h00
